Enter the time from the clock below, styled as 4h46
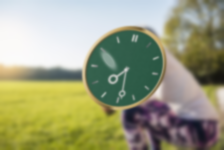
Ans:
7h29
